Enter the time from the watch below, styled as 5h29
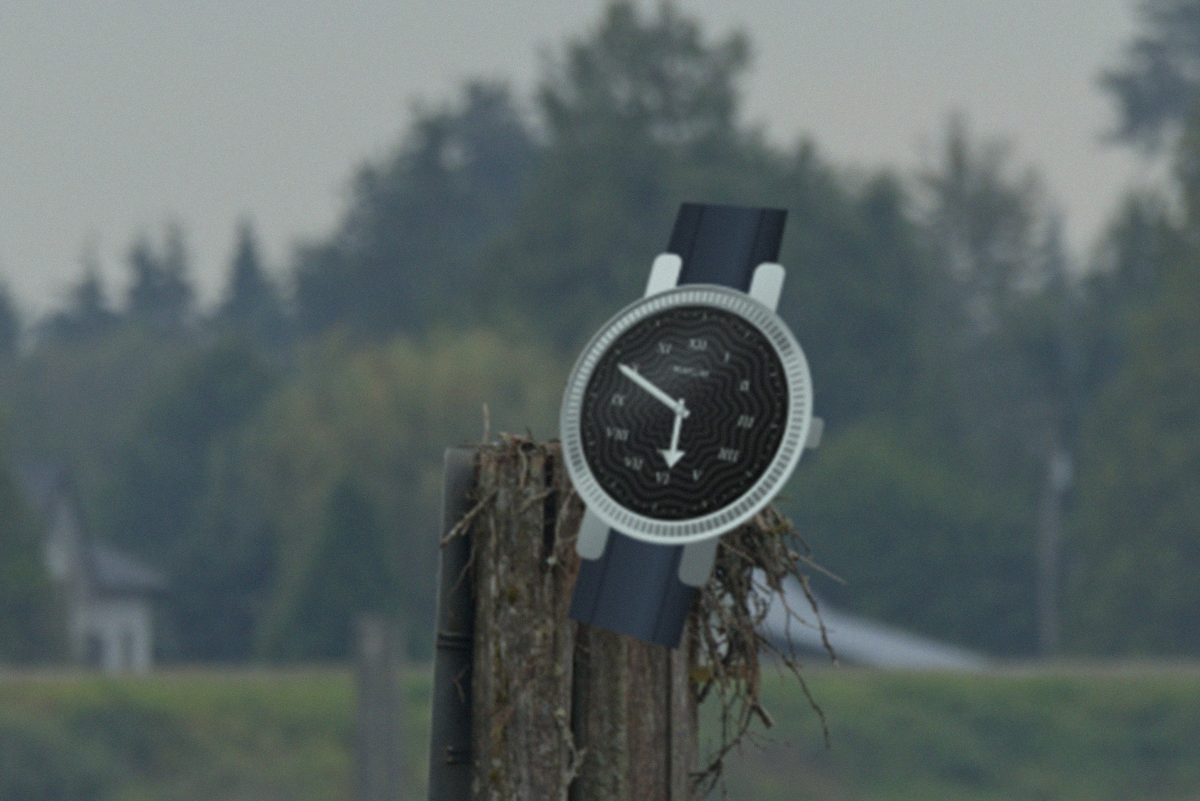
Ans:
5h49
